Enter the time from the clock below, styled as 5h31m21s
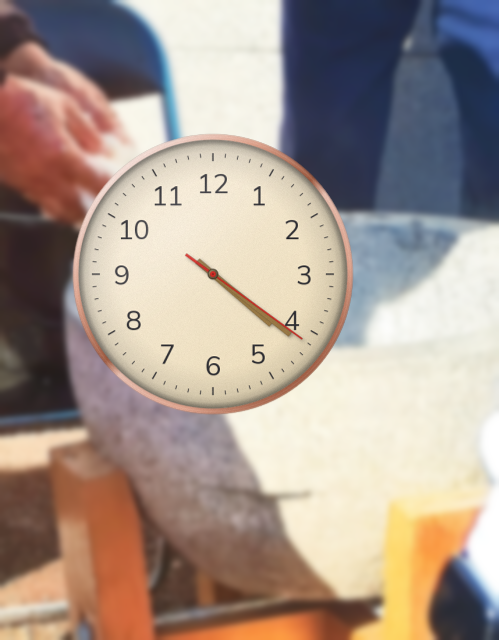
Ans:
4h21m21s
